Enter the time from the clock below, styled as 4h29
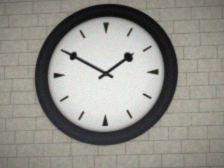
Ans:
1h50
